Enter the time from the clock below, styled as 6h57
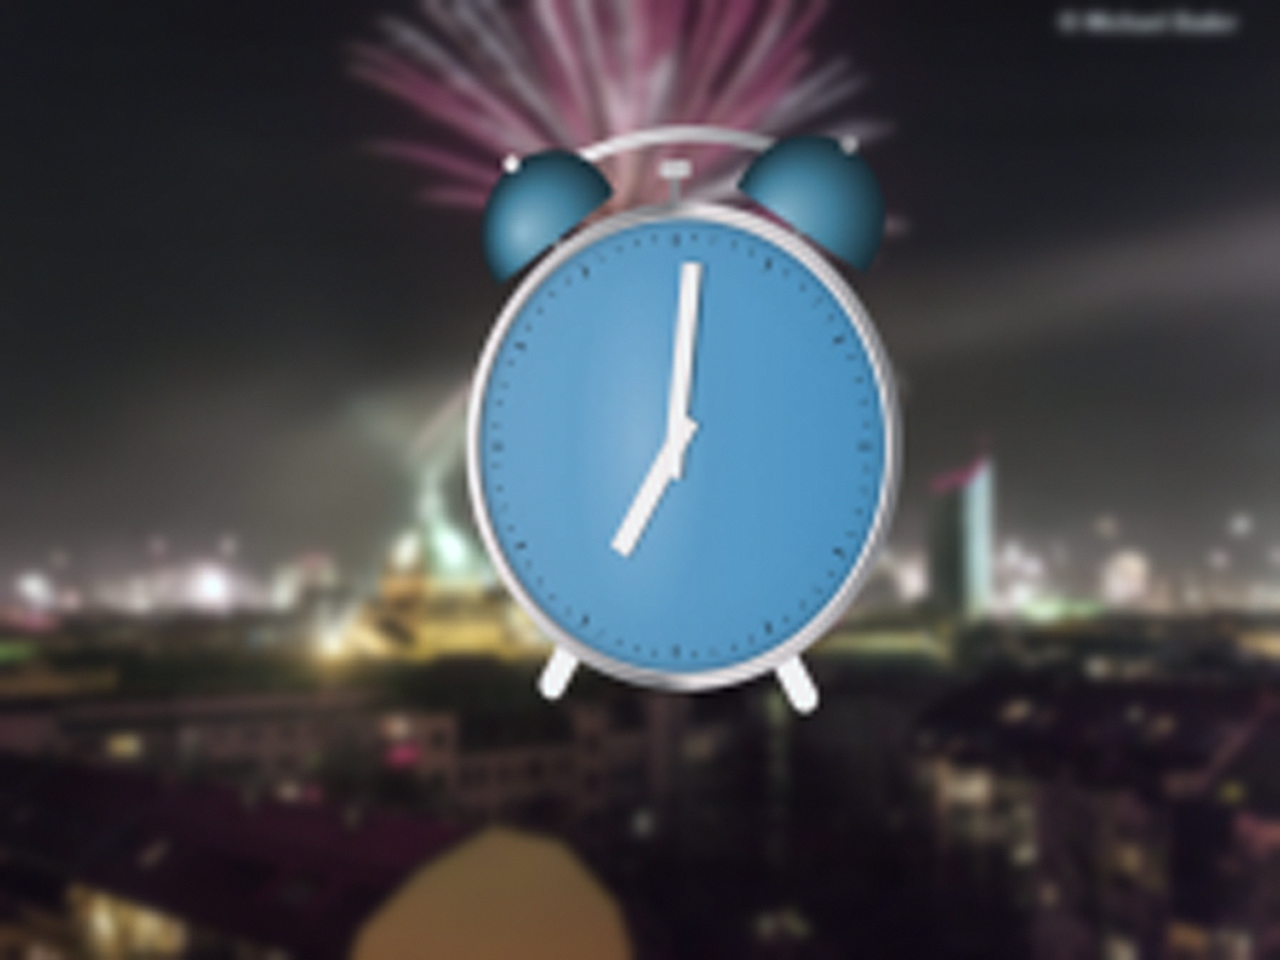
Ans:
7h01
